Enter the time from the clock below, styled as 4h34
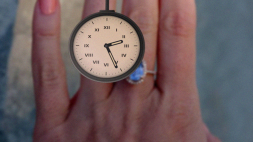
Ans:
2h26
